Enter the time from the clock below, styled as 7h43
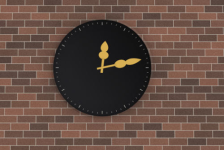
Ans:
12h13
